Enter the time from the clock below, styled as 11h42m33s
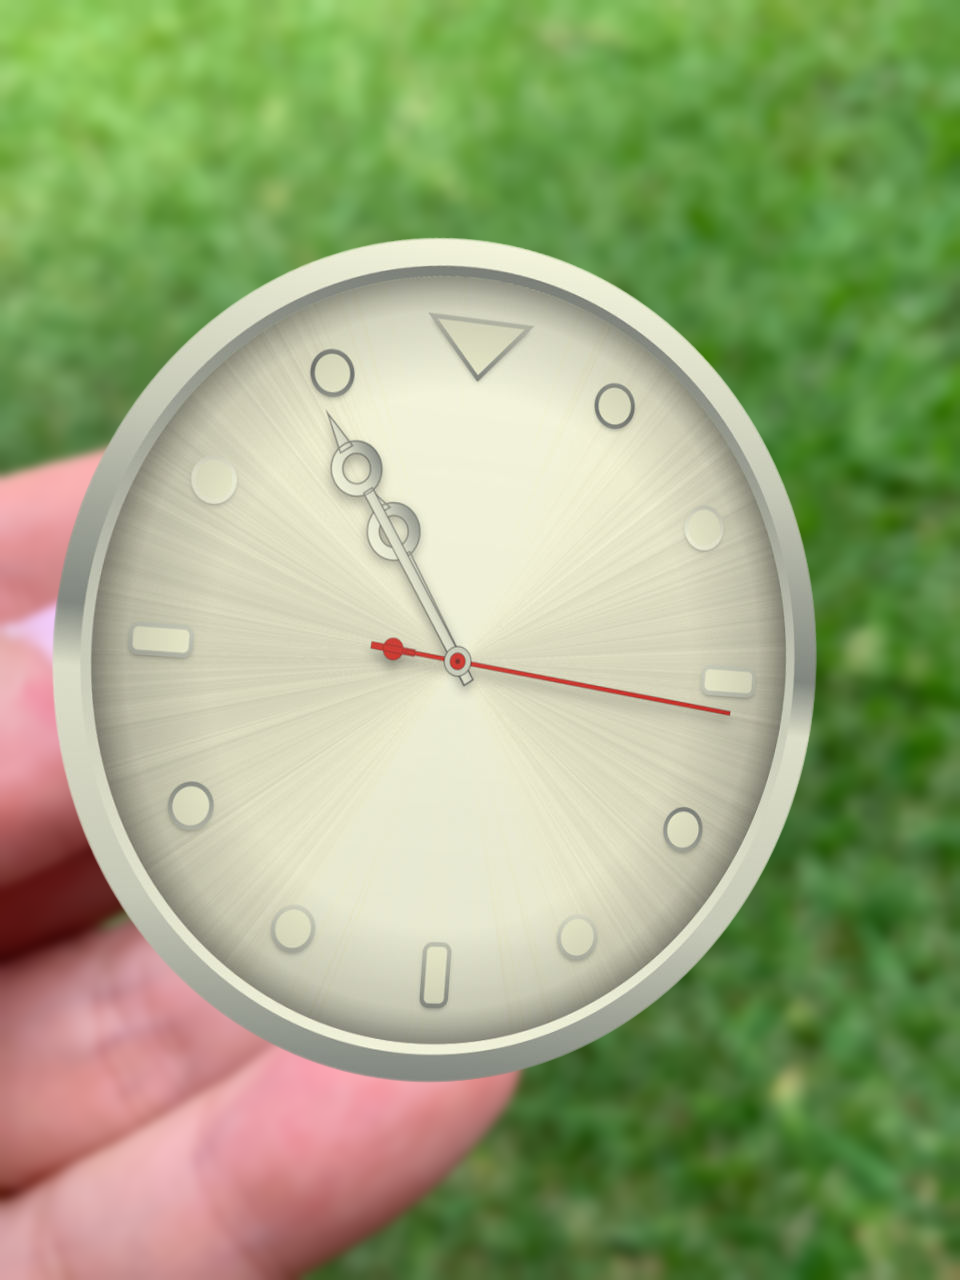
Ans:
10h54m16s
